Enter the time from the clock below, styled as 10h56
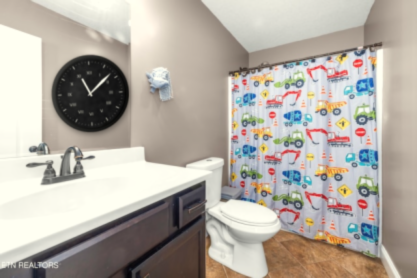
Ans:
11h08
